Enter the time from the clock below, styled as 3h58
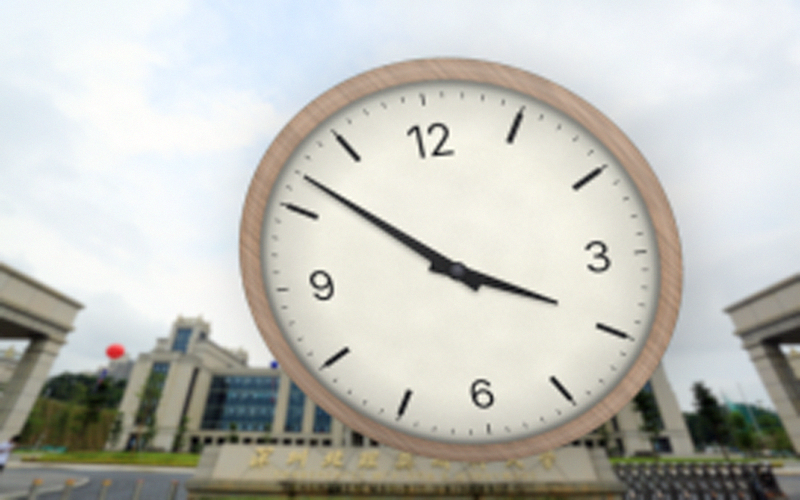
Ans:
3h52
